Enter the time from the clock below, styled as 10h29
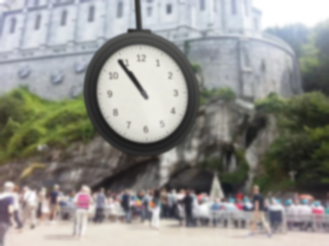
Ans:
10h54
